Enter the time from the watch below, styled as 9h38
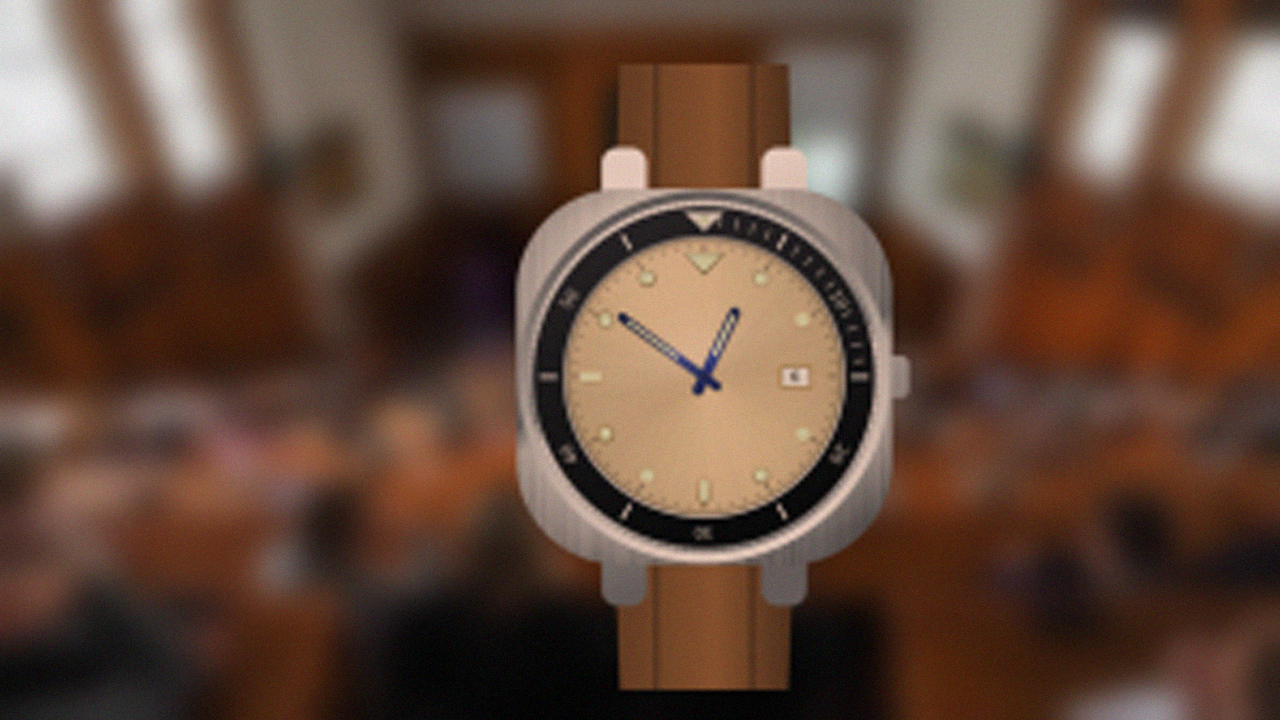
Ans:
12h51
